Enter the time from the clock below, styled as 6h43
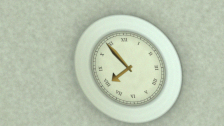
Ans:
7h54
